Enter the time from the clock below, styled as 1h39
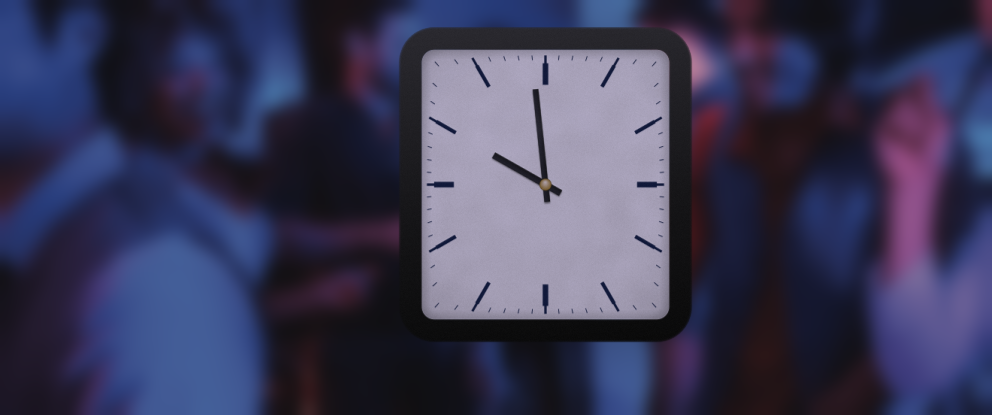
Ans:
9h59
